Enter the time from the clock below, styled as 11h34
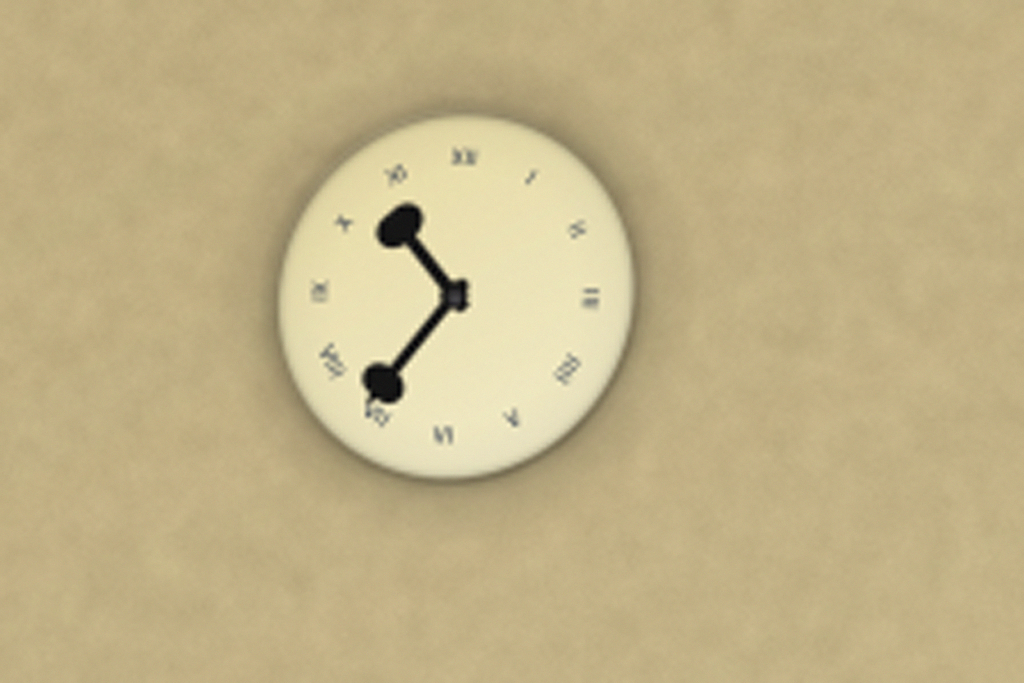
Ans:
10h36
